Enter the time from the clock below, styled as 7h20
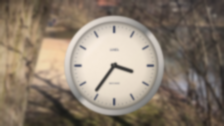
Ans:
3h36
